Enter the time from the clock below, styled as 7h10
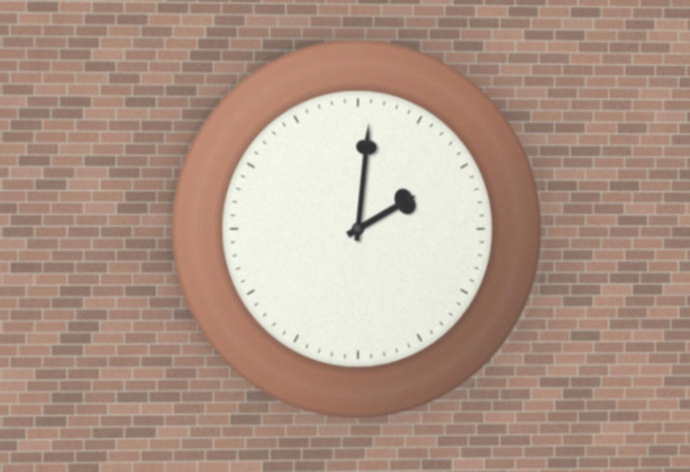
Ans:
2h01
